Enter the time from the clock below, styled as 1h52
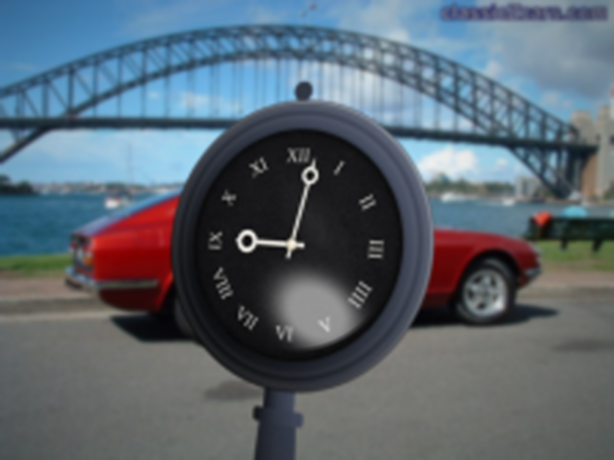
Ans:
9h02
